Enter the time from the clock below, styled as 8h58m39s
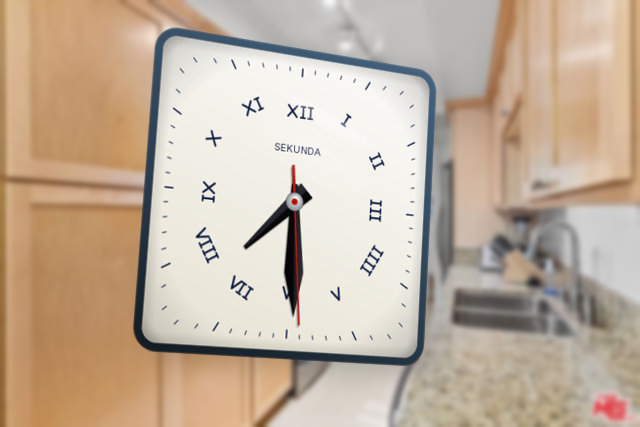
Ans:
7h29m29s
